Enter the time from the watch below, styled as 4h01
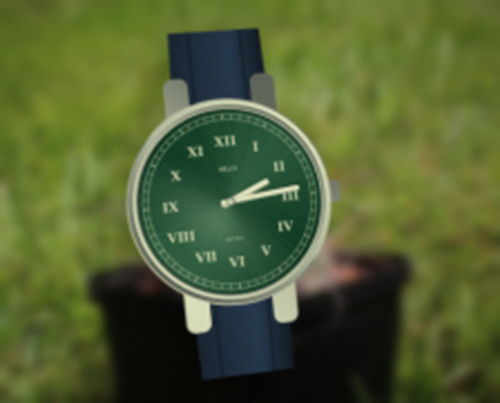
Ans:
2h14
